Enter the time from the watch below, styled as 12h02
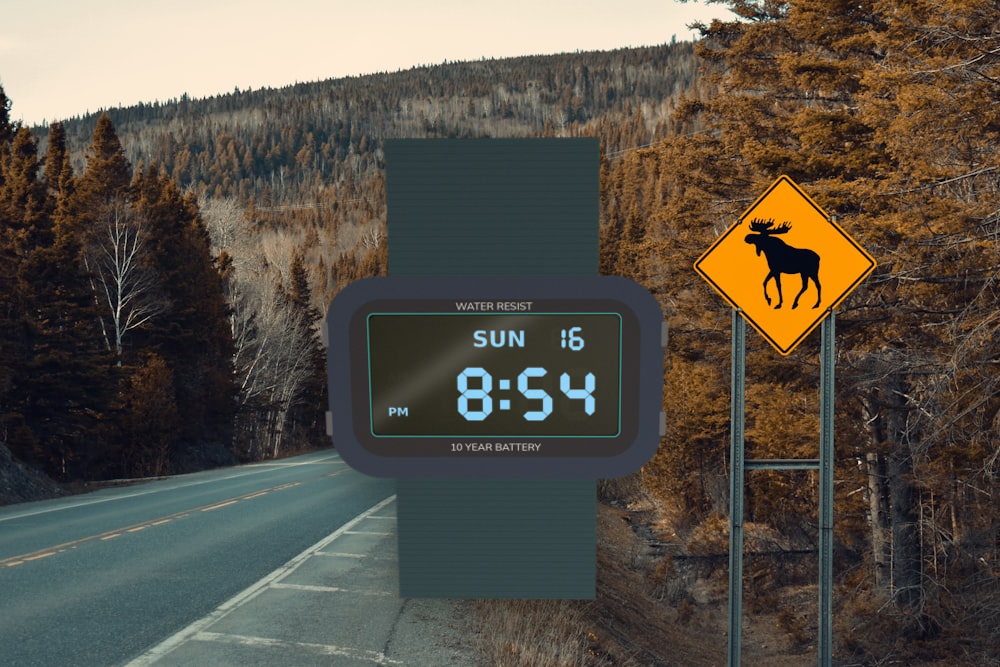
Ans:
8h54
